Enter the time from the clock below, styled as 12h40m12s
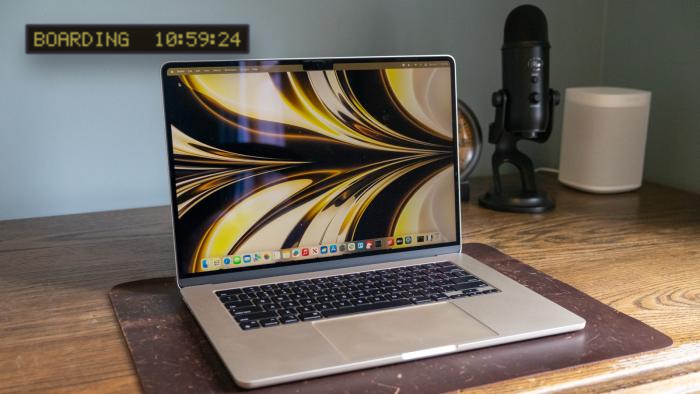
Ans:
10h59m24s
